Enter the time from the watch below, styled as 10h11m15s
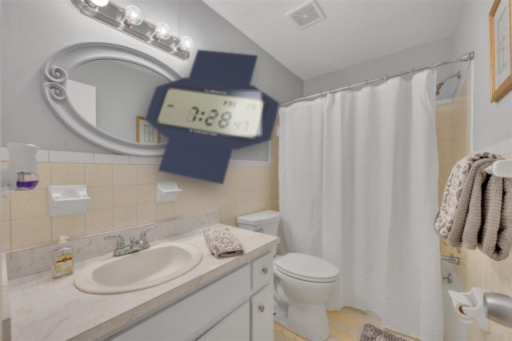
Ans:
7h28m47s
